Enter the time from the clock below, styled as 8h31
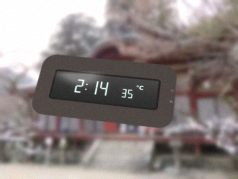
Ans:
2h14
